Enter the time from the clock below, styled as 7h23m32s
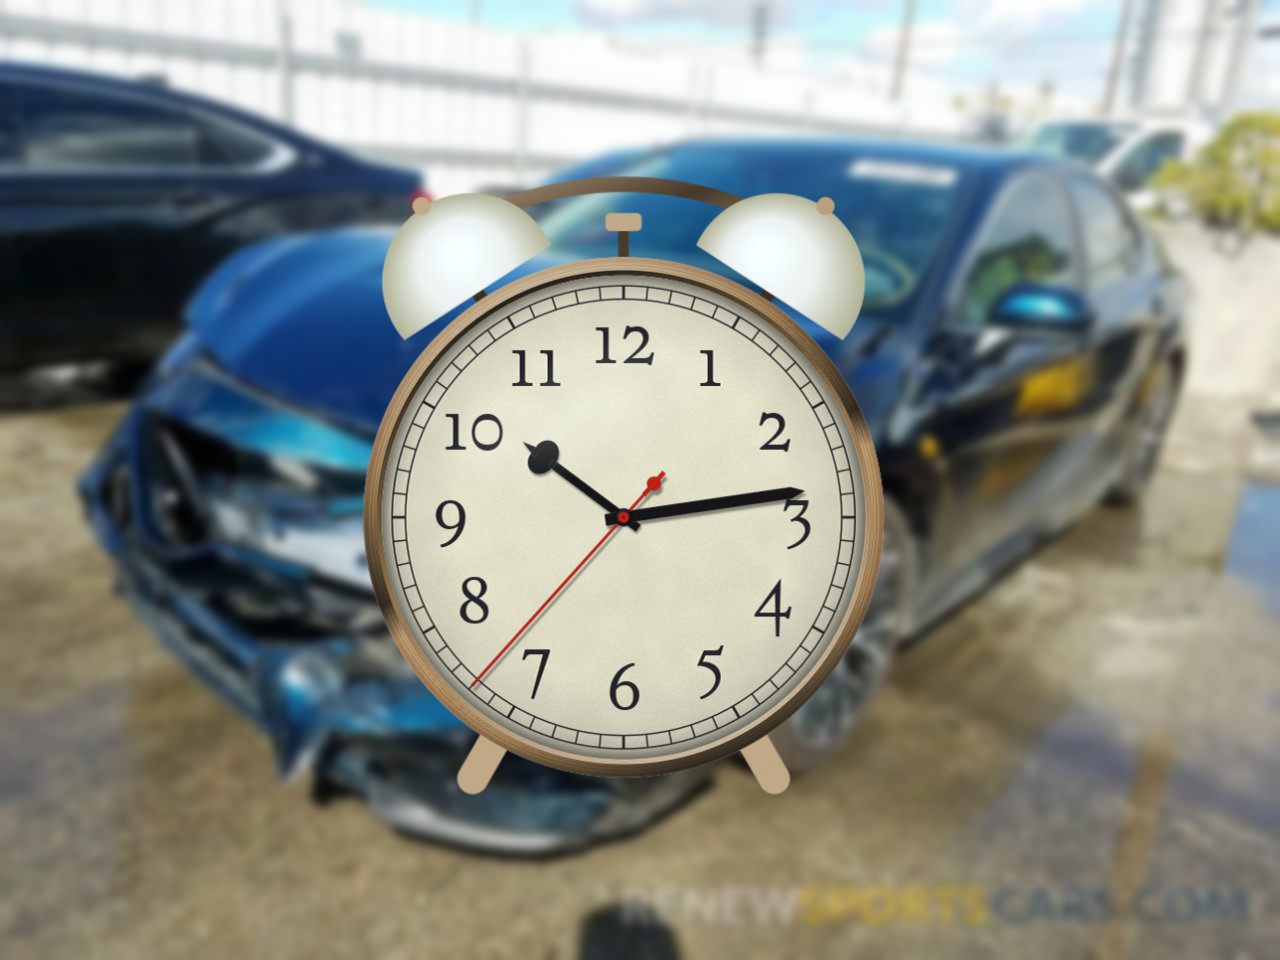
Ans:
10h13m37s
